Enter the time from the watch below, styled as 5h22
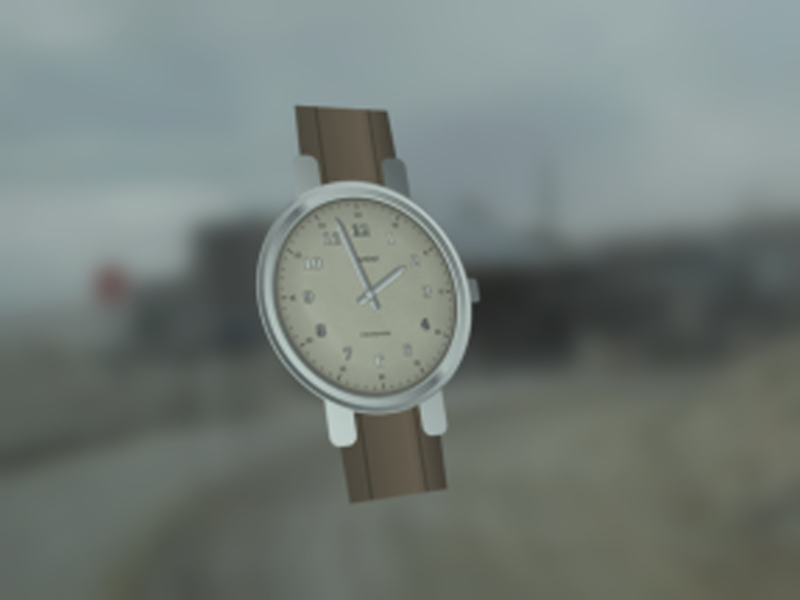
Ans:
1h57
